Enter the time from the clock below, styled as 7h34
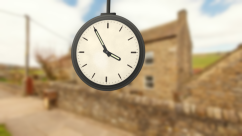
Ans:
3h55
